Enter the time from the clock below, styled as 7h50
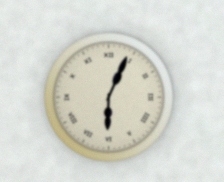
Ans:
6h04
